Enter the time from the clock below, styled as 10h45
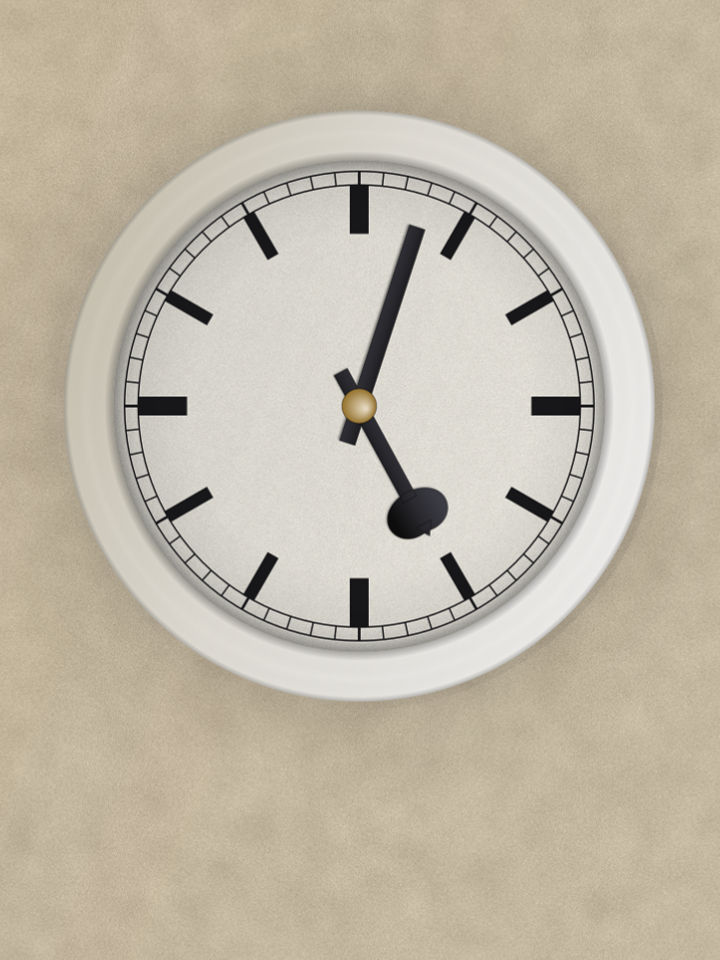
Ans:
5h03
